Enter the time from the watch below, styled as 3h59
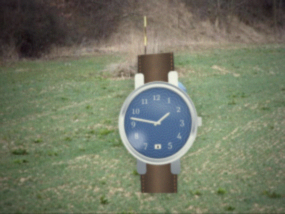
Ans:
1h47
